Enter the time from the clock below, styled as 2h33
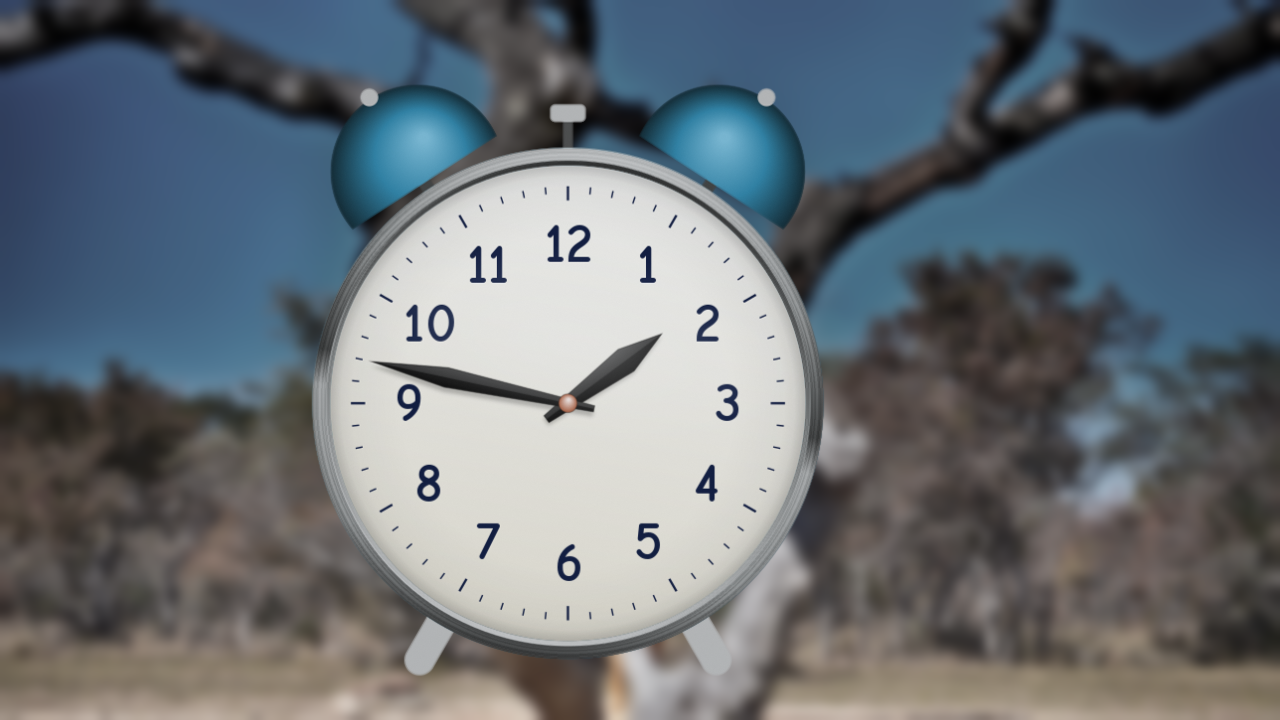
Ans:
1h47
